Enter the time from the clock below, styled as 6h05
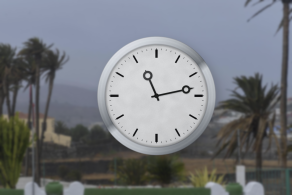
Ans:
11h13
